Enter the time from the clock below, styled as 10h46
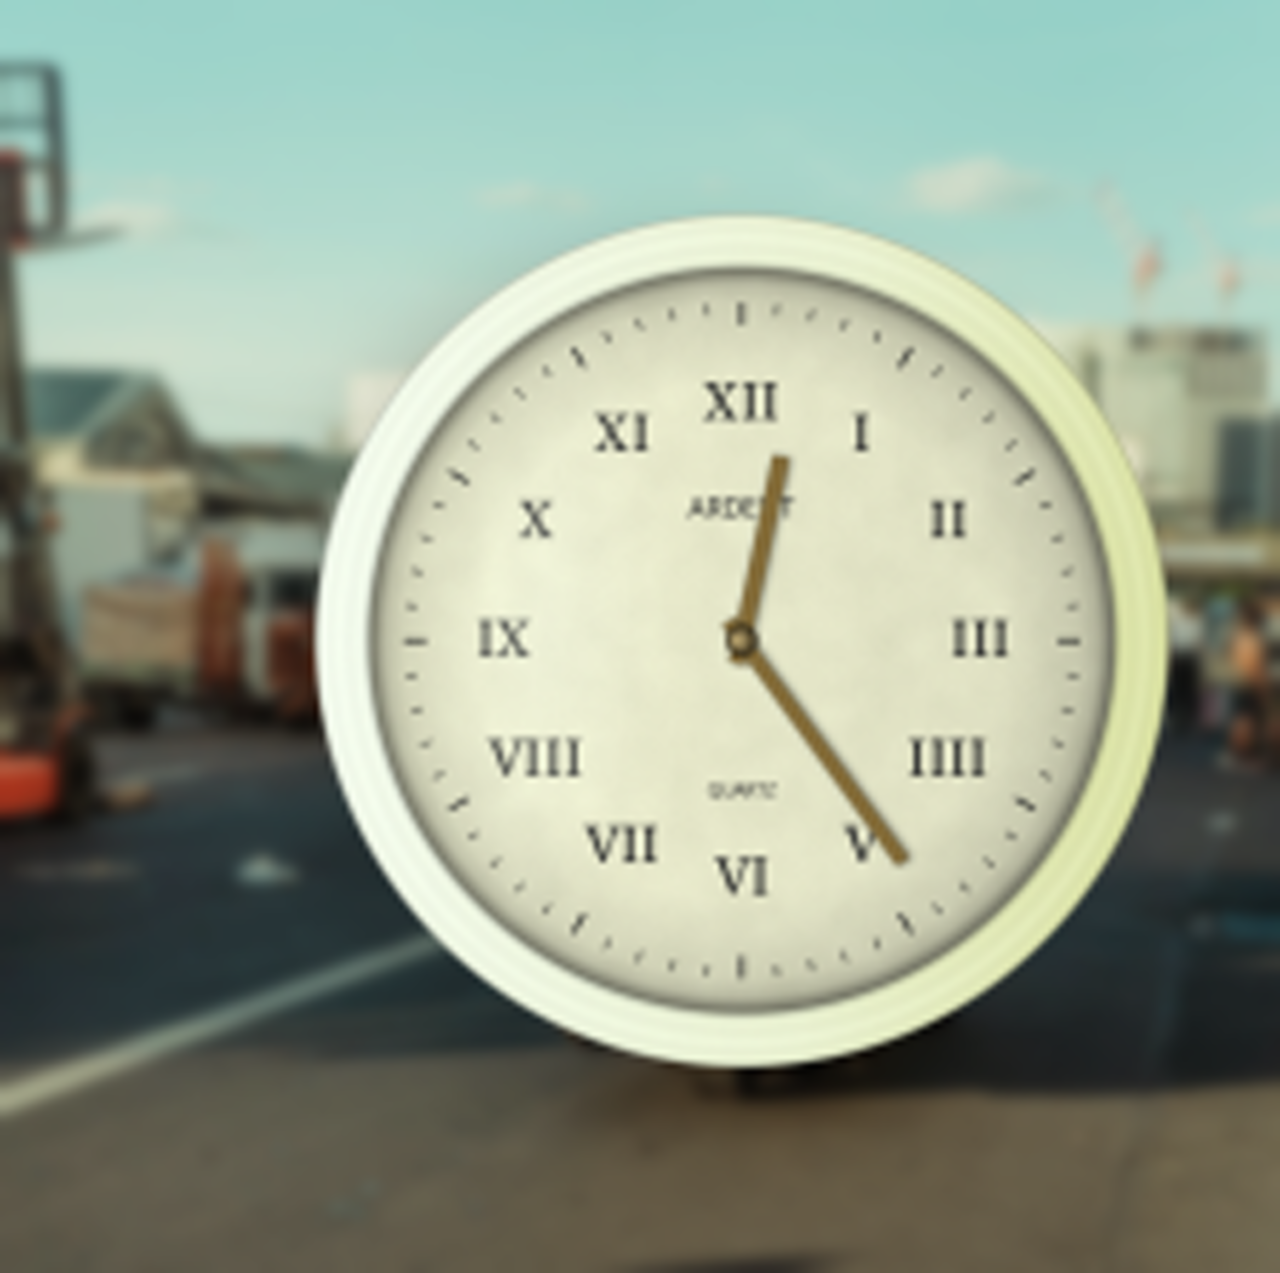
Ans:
12h24
